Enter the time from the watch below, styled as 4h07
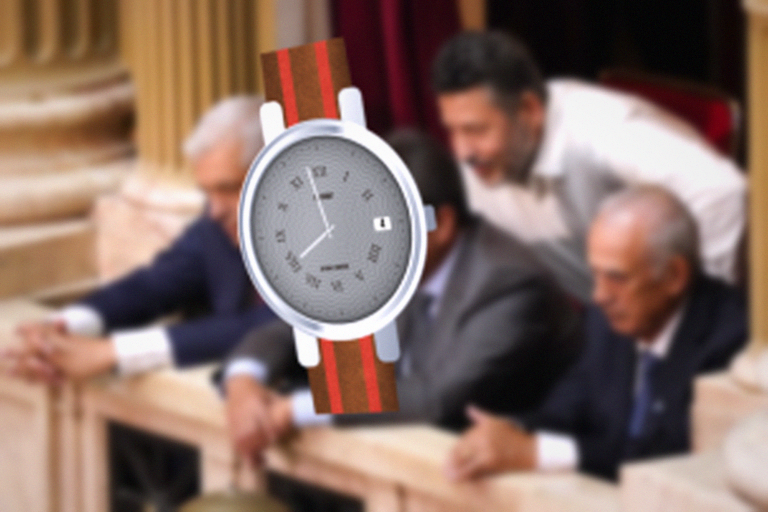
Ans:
7h58
